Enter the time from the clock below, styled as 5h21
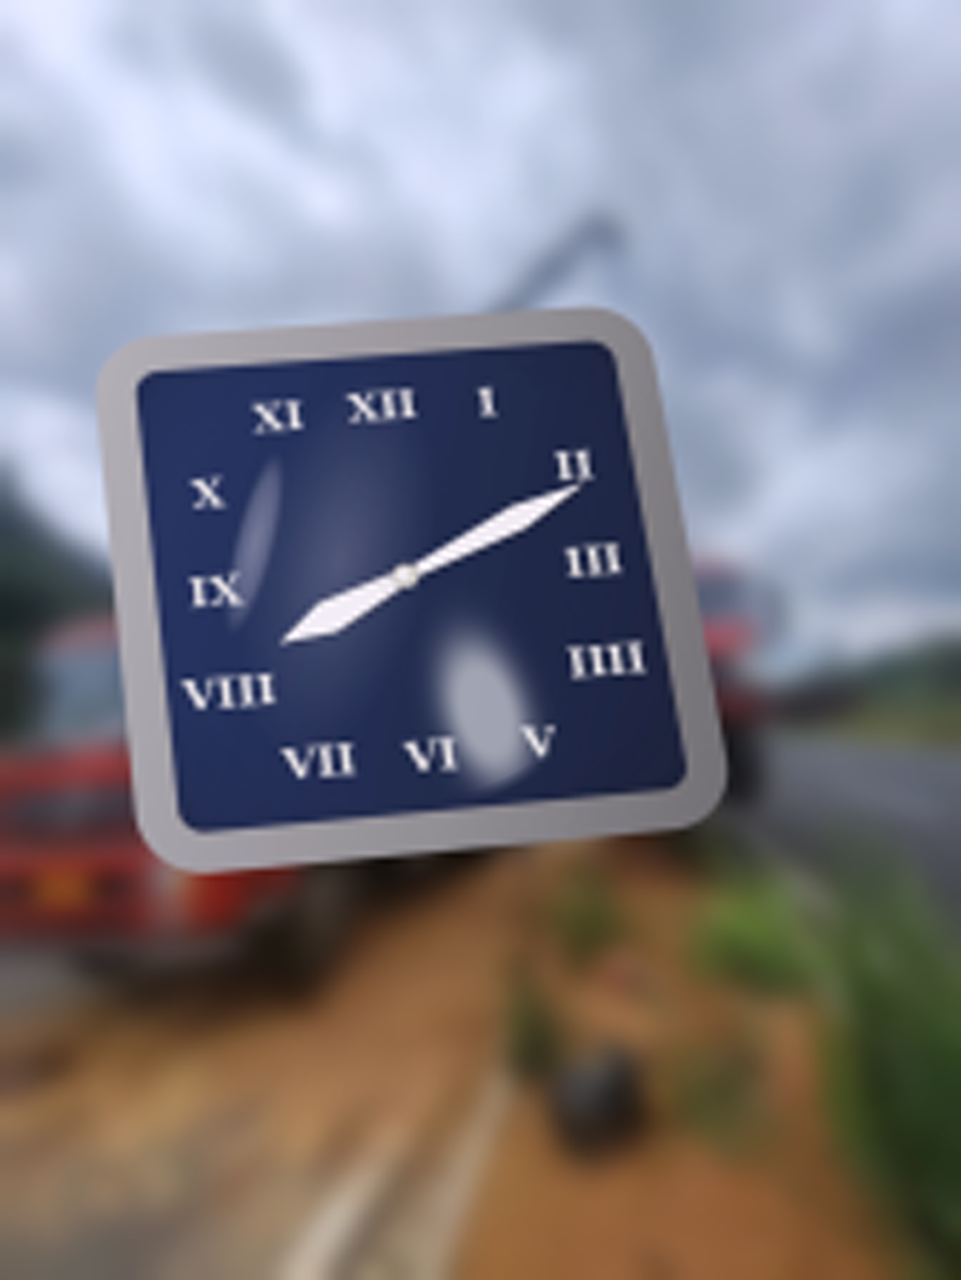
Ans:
8h11
